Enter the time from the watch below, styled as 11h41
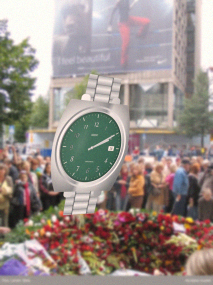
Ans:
2h10
